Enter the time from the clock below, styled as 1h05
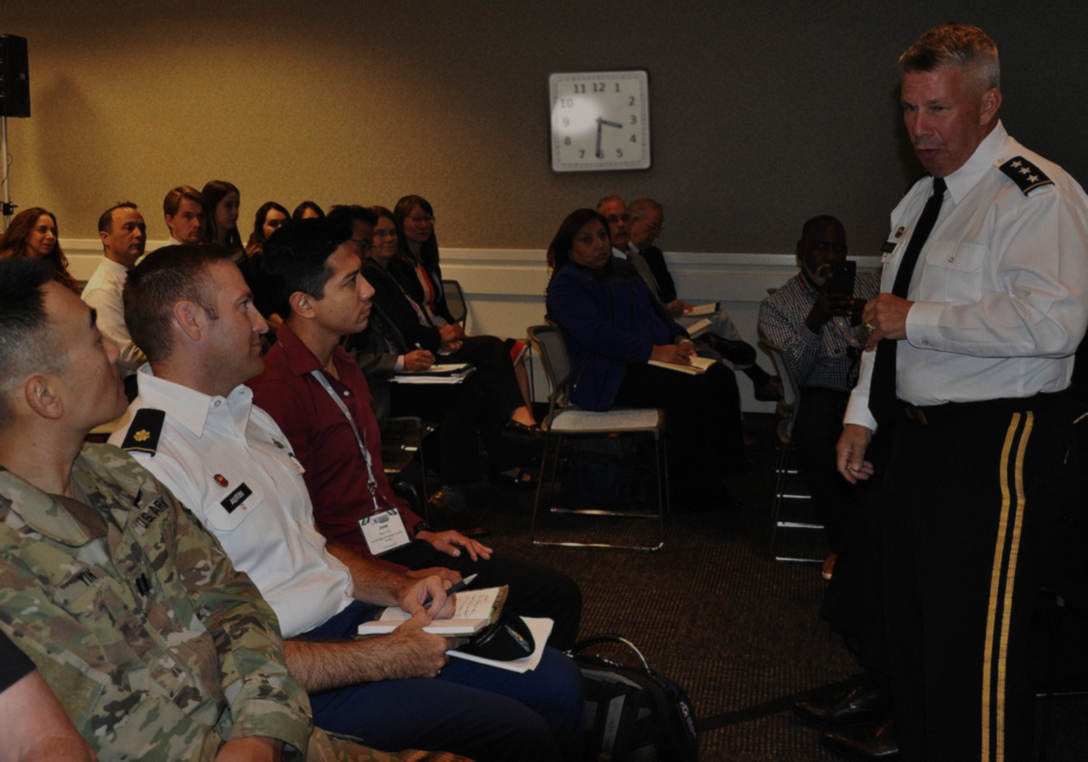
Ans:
3h31
